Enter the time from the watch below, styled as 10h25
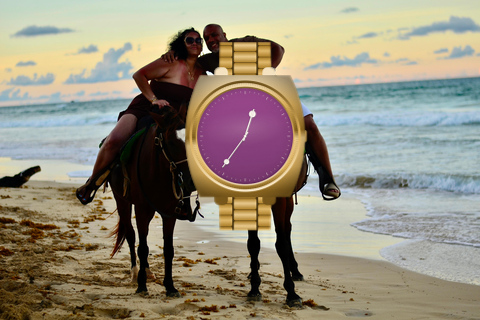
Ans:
12h36
